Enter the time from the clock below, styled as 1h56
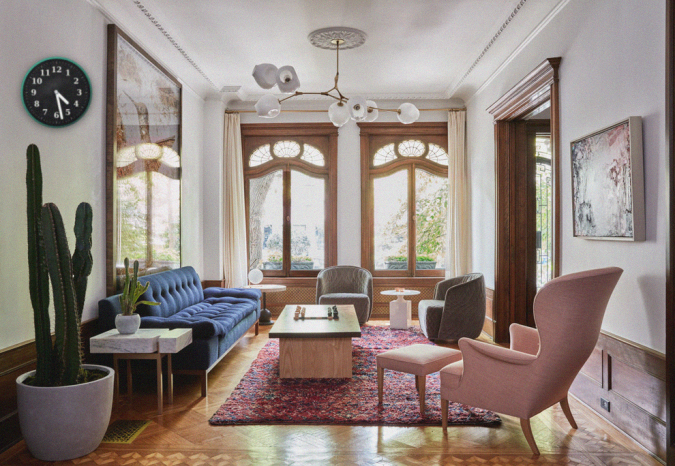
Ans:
4h28
